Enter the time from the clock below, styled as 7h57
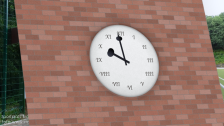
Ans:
9h59
